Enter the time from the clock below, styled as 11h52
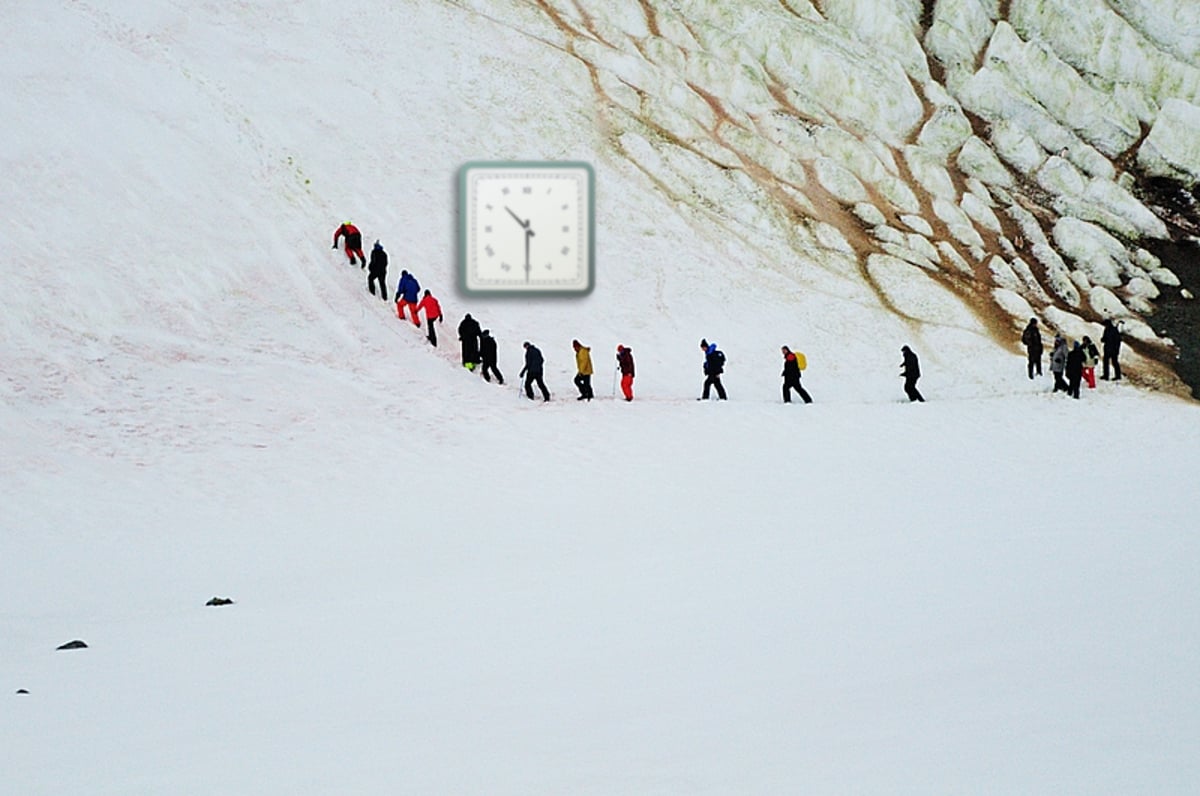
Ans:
10h30
